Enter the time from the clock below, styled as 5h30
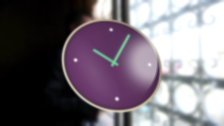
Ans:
10h05
